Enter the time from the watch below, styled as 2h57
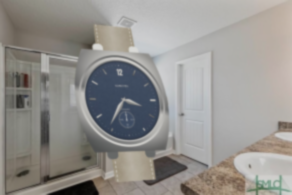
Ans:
3h36
